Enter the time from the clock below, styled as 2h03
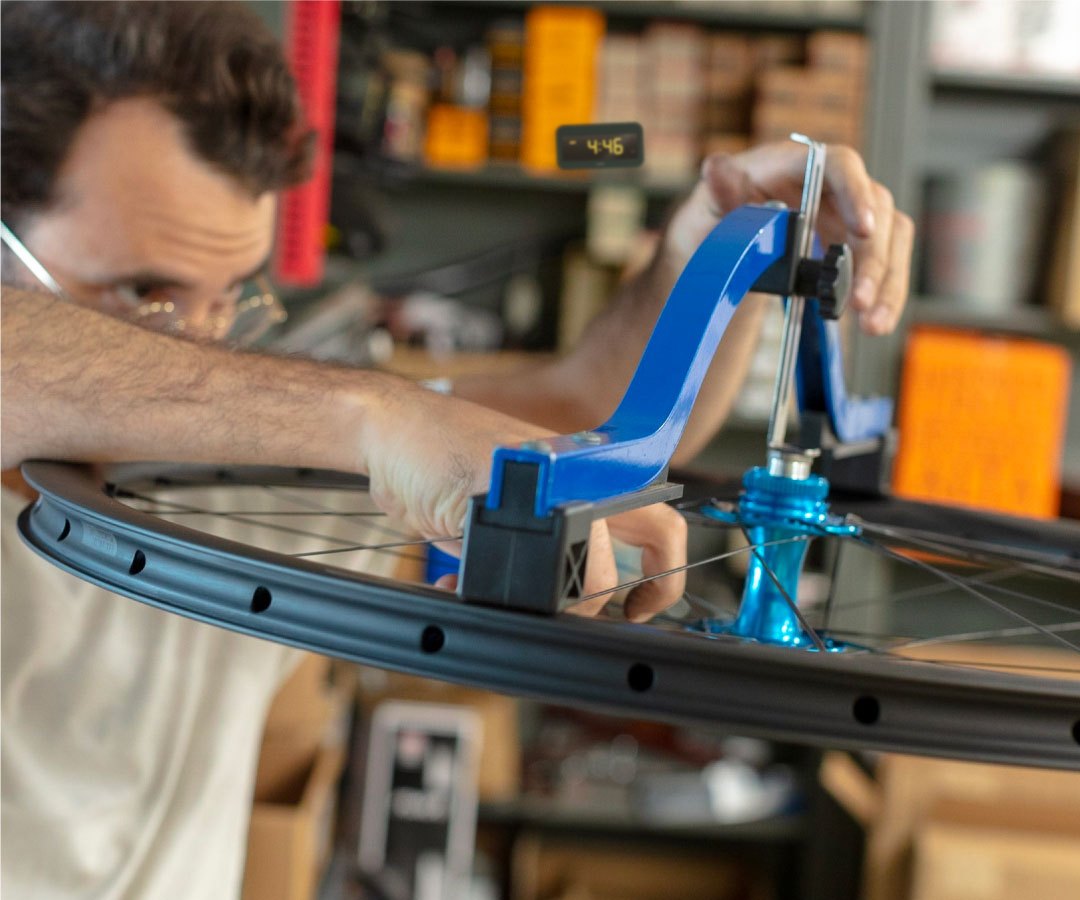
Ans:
4h46
